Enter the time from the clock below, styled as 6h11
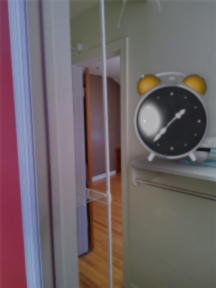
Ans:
1h37
